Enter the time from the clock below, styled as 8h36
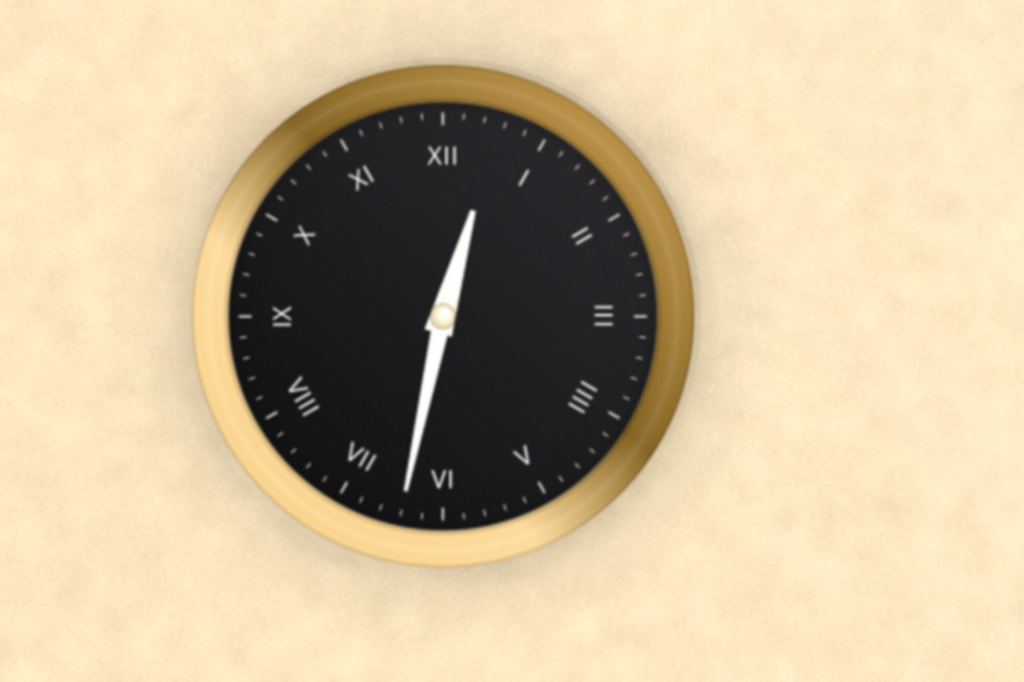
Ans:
12h32
